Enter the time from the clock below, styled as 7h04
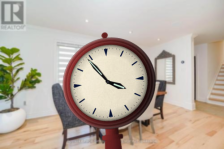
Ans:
3h54
